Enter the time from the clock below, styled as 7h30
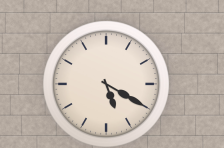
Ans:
5h20
